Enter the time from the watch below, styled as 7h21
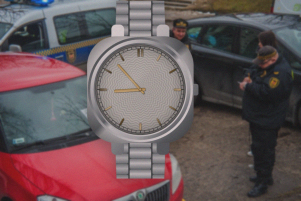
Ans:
8h53
